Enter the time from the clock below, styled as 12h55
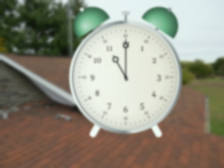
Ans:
11h00
